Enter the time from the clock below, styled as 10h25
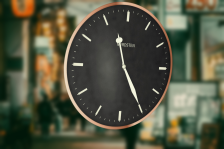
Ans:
11h25
